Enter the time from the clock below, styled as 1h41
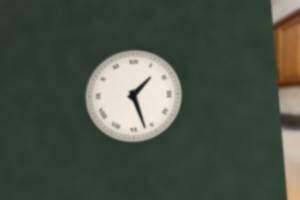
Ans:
1h27
